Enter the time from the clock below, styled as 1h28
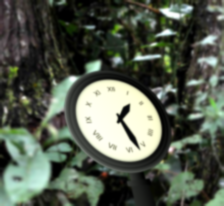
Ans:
1h27
